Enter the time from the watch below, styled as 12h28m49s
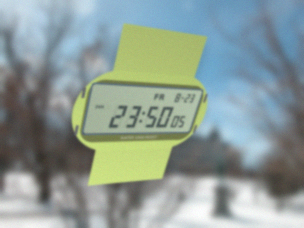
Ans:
23h50m05s
